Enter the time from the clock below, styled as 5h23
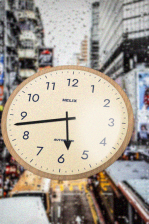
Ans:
5h43
